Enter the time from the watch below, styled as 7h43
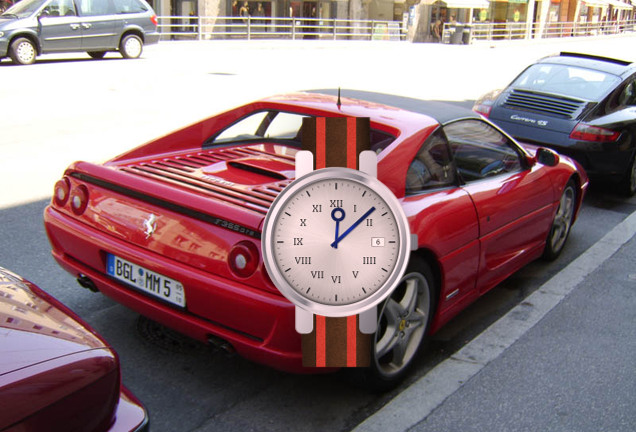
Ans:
12h08
